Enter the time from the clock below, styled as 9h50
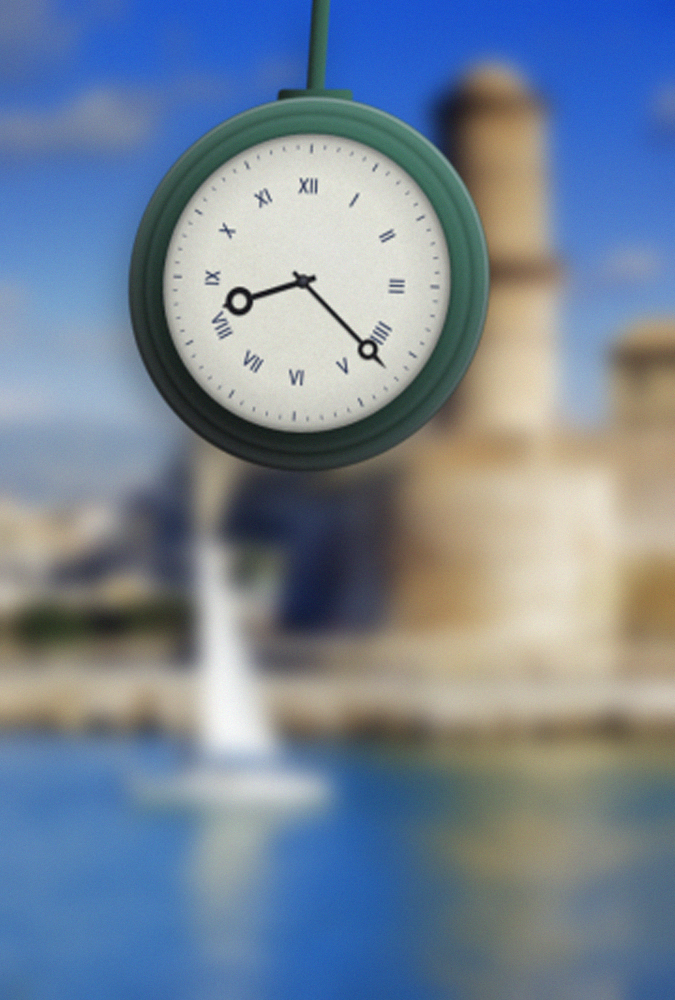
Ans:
8h22
